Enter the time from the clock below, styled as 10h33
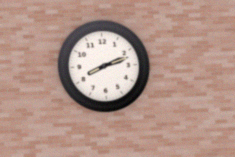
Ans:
8h12
